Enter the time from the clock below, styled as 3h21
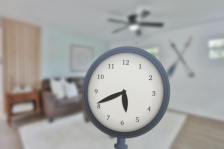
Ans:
5h41
